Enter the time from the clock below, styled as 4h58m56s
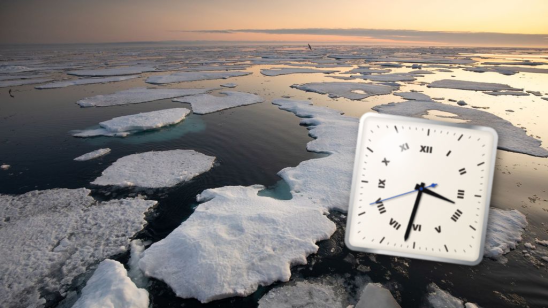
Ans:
3h31m41s
